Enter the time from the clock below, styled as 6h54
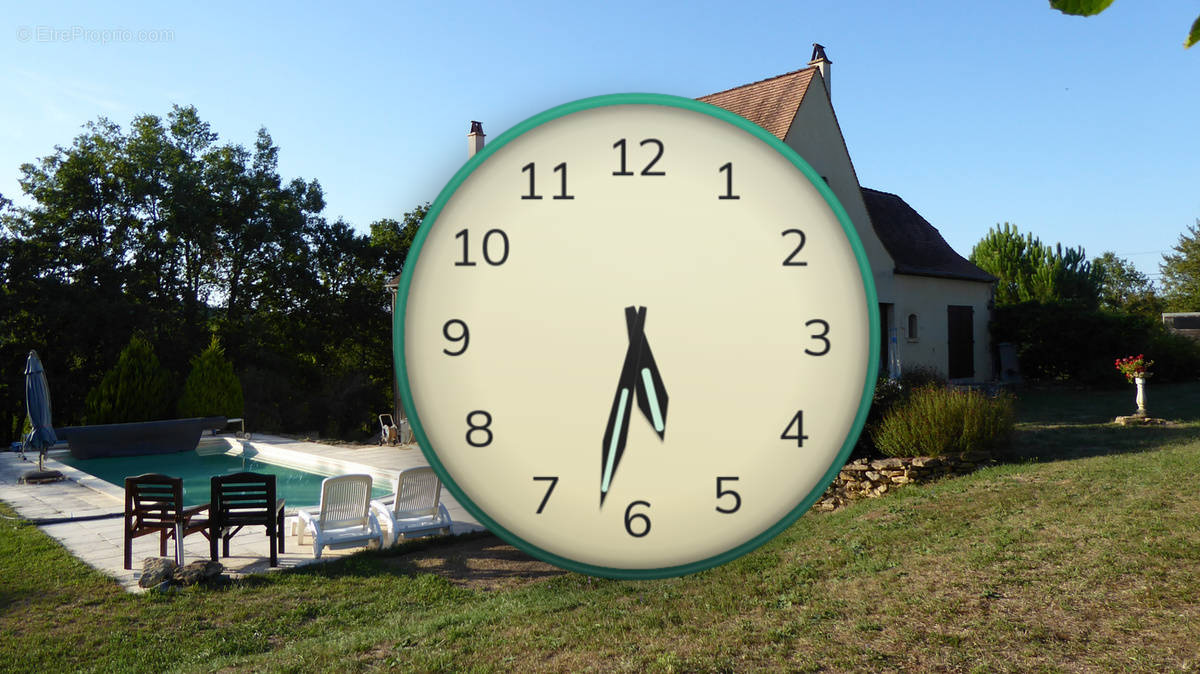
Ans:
5h32
